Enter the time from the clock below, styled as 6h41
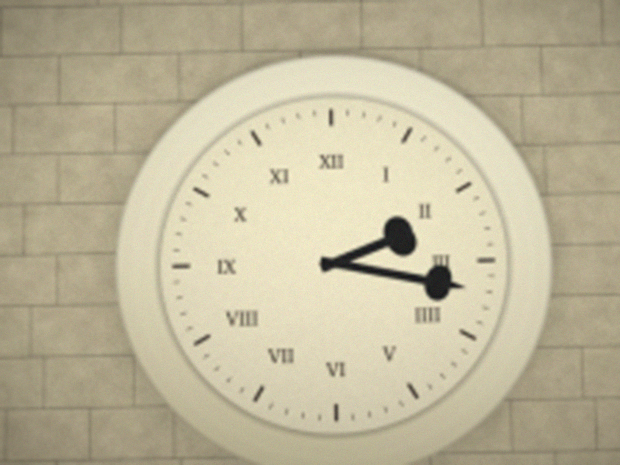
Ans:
2h17
